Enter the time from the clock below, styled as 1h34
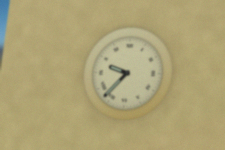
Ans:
9h37
